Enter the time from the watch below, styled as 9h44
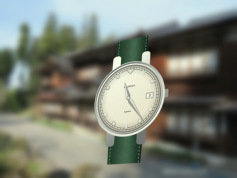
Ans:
11h24
